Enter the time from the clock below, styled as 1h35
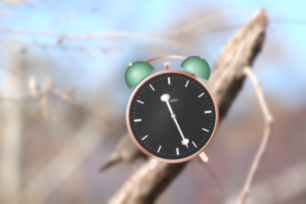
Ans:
11h27
